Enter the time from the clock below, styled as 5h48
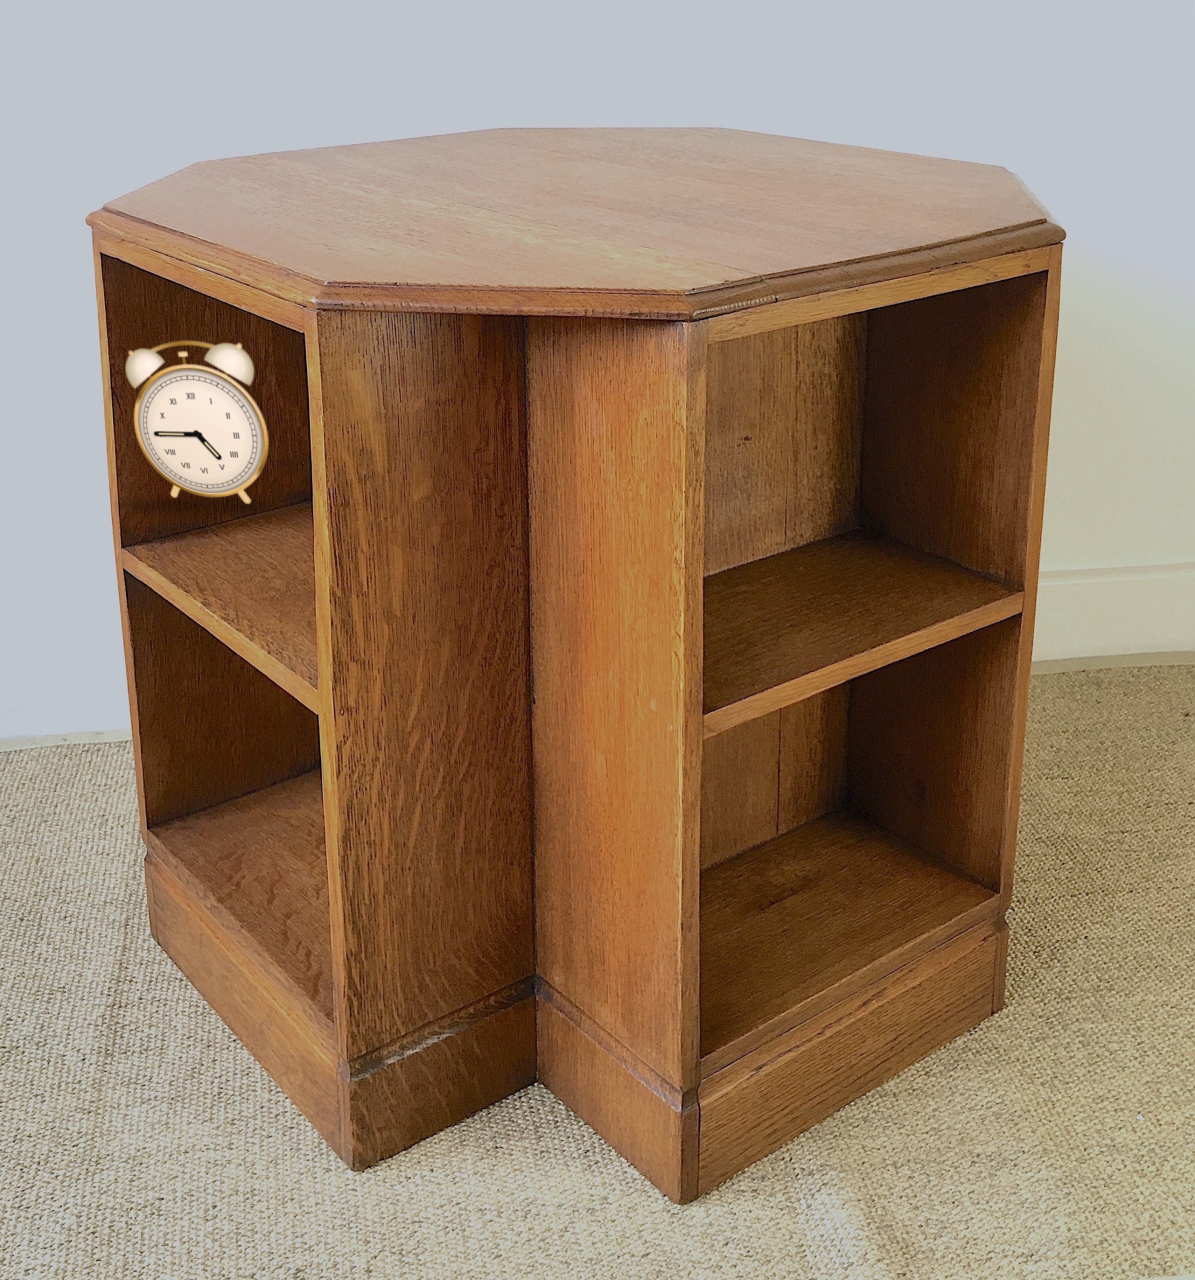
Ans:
4h45
